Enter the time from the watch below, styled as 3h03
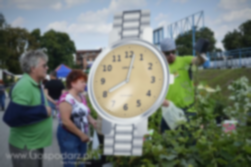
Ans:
8h02
